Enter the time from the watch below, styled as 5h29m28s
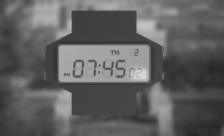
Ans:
7h45m02s
